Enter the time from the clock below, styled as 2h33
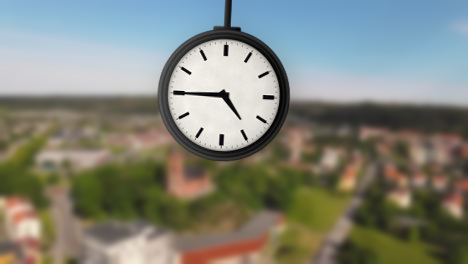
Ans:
4h45
